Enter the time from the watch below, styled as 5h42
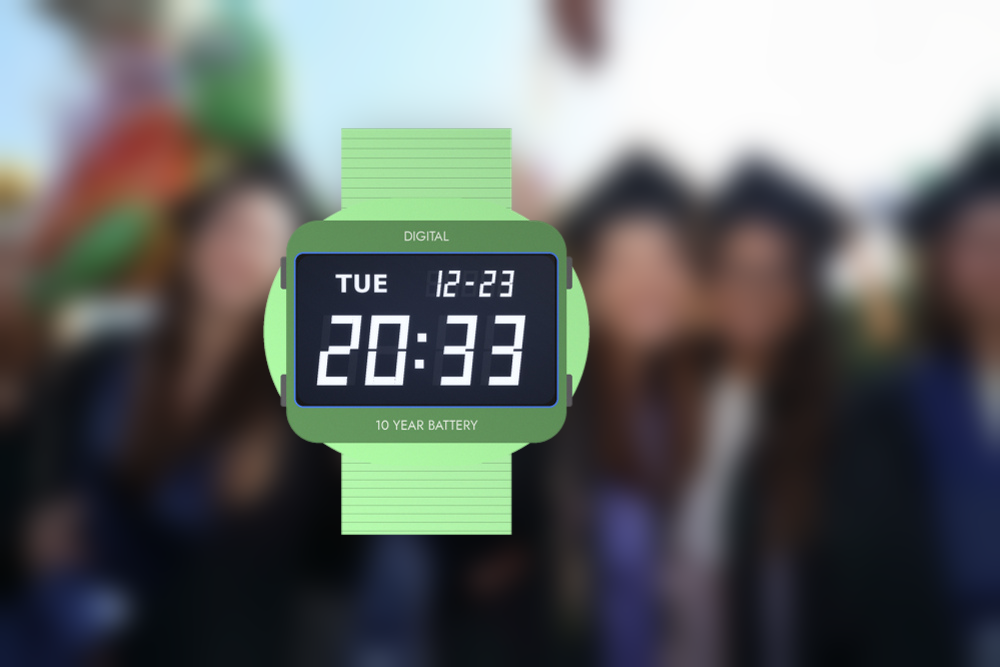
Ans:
20h33
